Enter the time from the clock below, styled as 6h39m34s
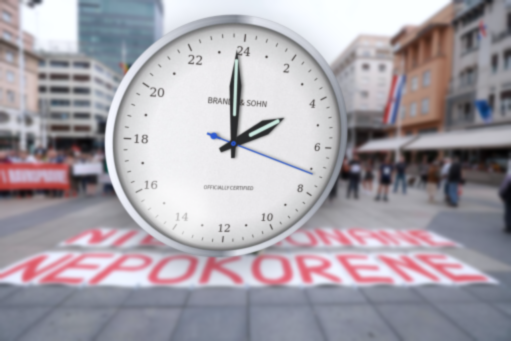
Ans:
3h59m18s
